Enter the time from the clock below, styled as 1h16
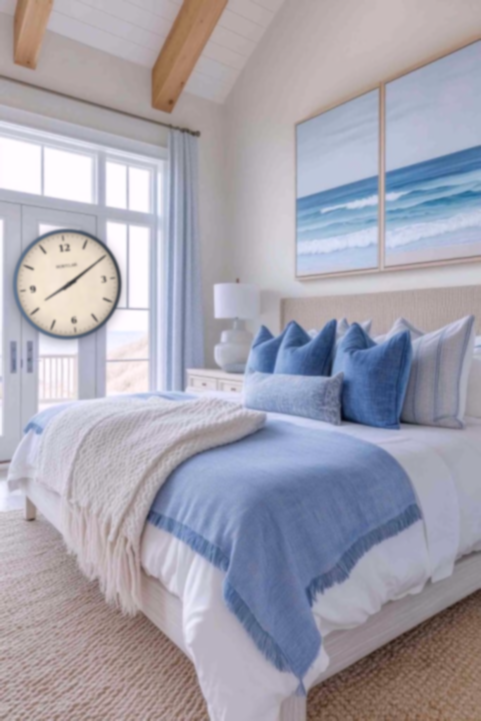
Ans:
8h10
